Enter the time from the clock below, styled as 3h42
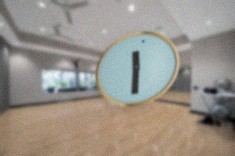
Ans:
11h28
